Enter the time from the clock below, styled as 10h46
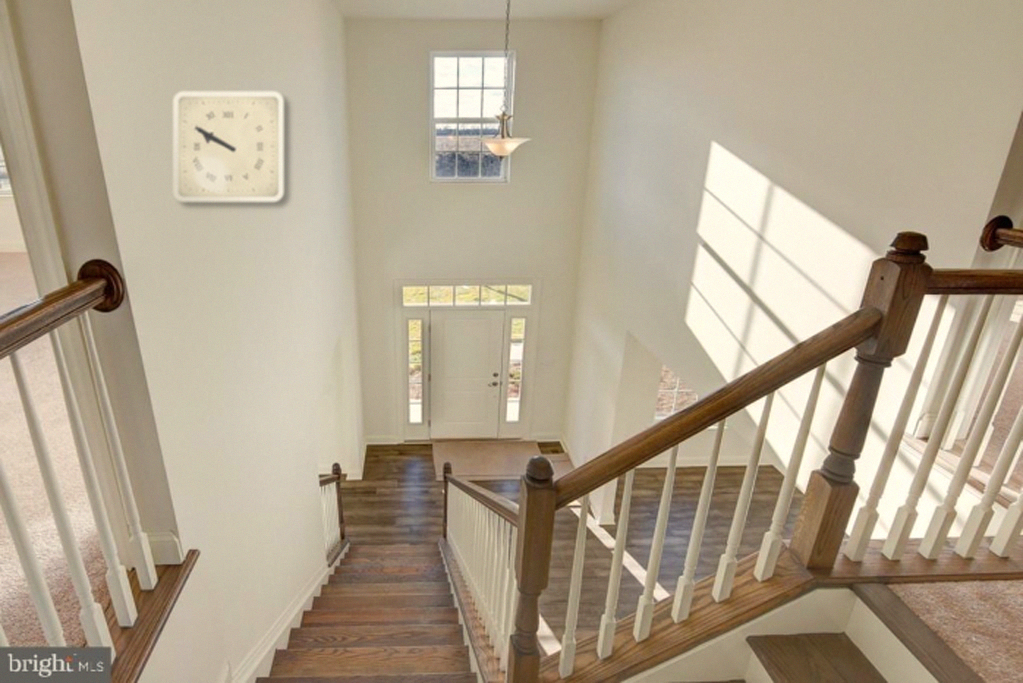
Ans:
9h50
